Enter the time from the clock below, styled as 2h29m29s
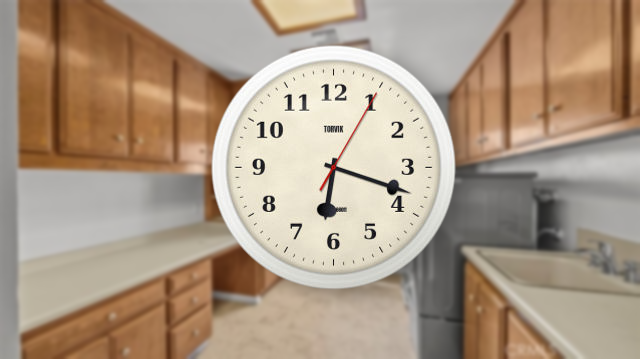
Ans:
6h18m05s
